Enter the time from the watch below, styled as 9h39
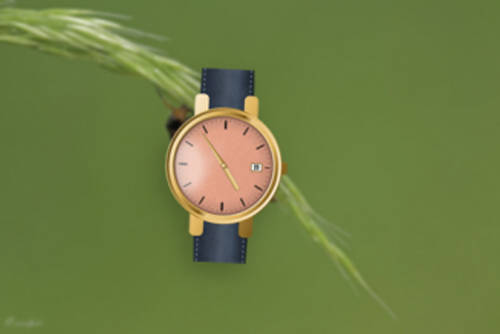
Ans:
4h54
